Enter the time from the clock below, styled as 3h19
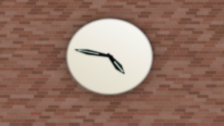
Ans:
4h47
